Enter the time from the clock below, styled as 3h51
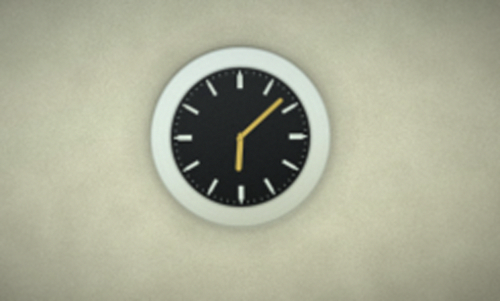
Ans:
6h08
